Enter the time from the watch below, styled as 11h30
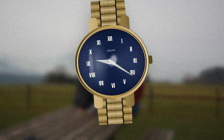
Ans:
9h21
